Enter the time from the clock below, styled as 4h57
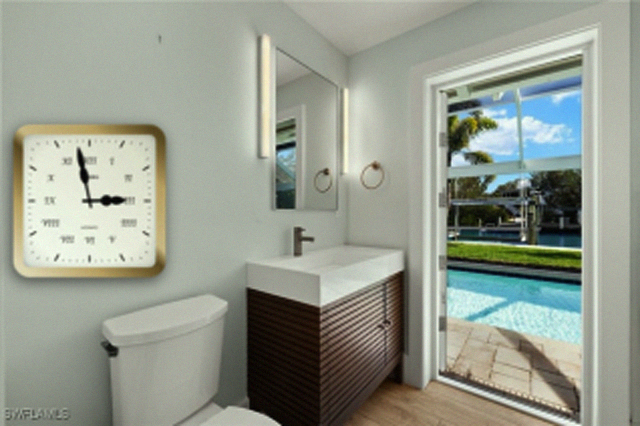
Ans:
2h58
